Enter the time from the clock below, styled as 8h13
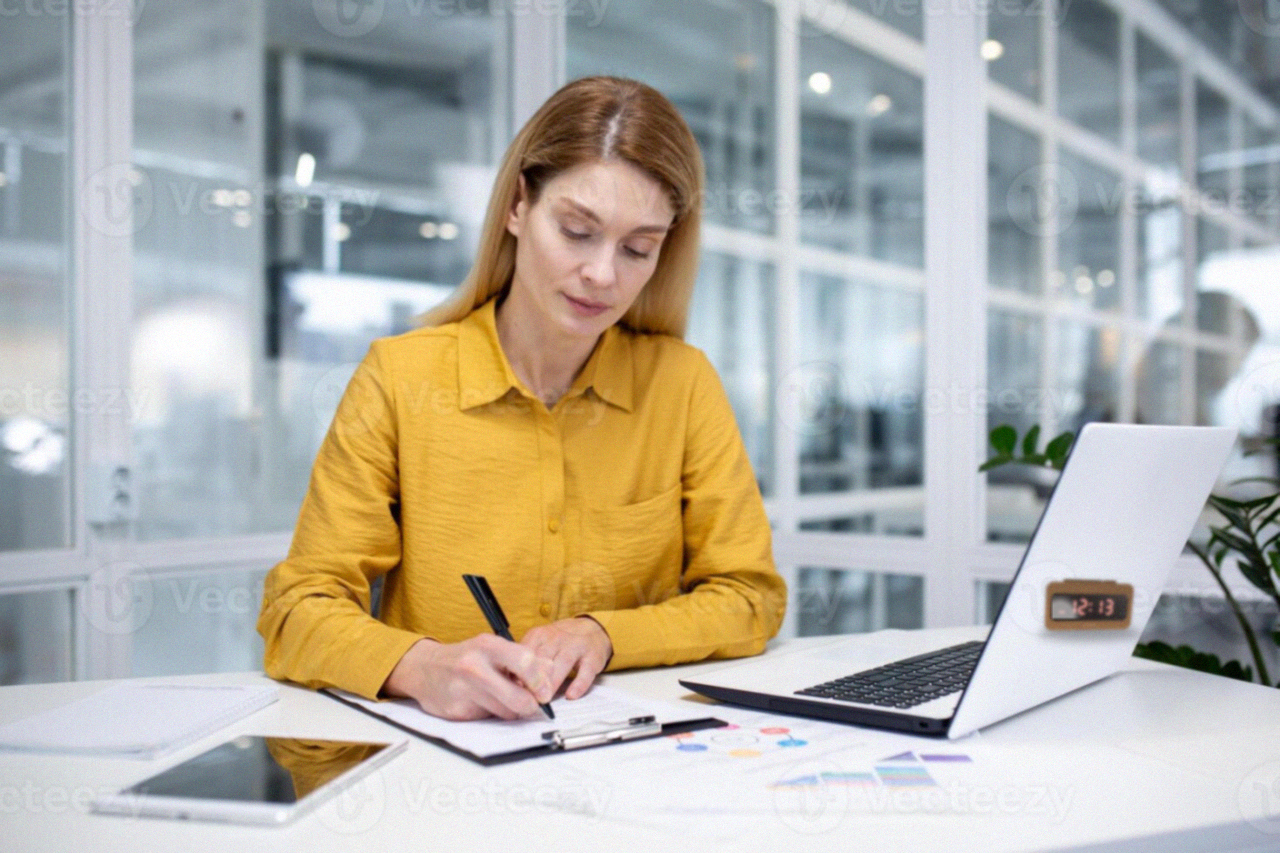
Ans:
12h13
